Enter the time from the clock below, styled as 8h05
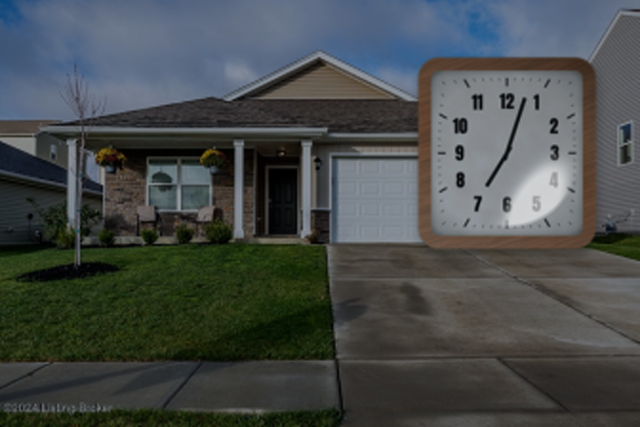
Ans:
7h03
